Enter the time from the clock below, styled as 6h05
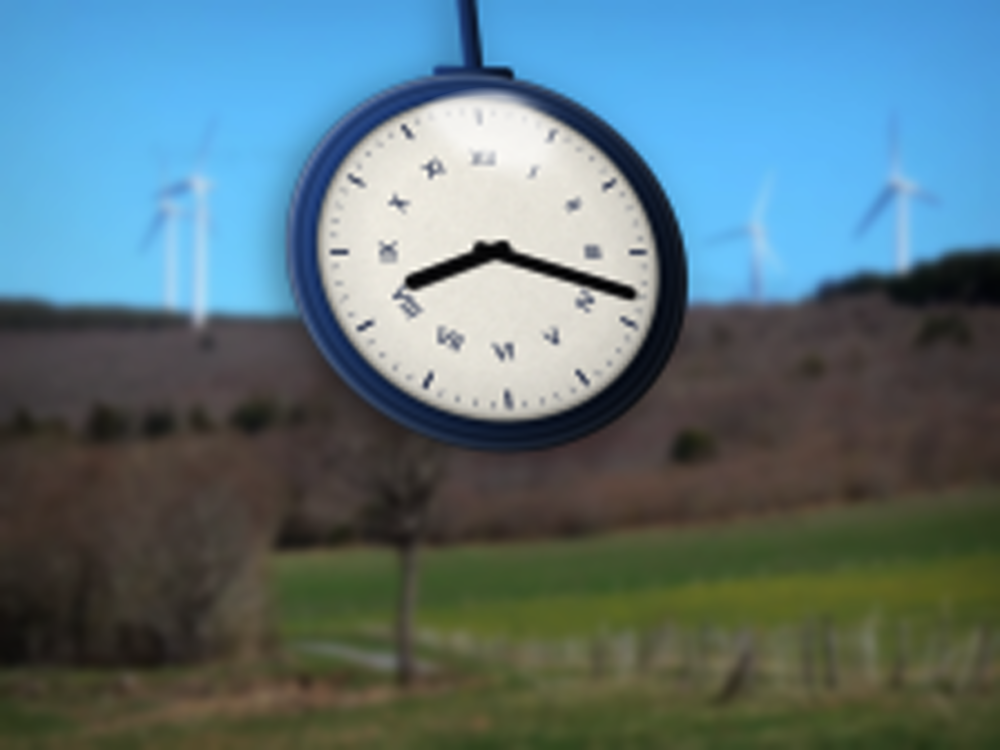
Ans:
8h18
